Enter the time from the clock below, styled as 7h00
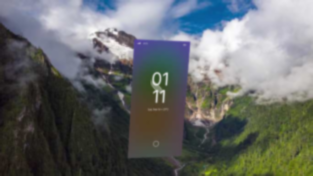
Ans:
1h11
